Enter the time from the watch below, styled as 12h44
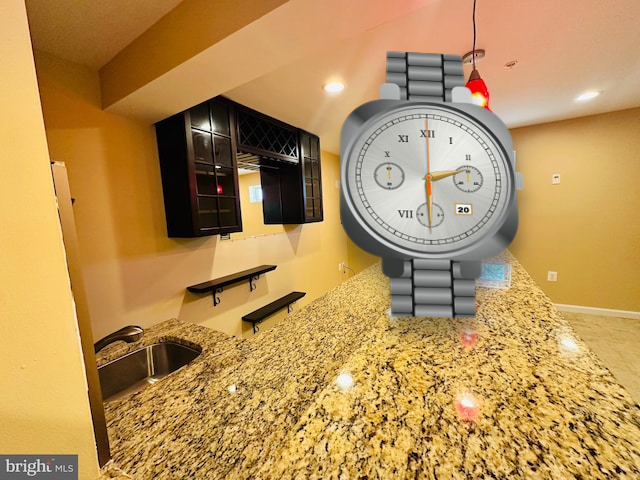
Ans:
2h30
